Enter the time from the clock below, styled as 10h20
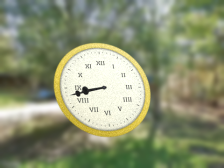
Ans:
8h43
